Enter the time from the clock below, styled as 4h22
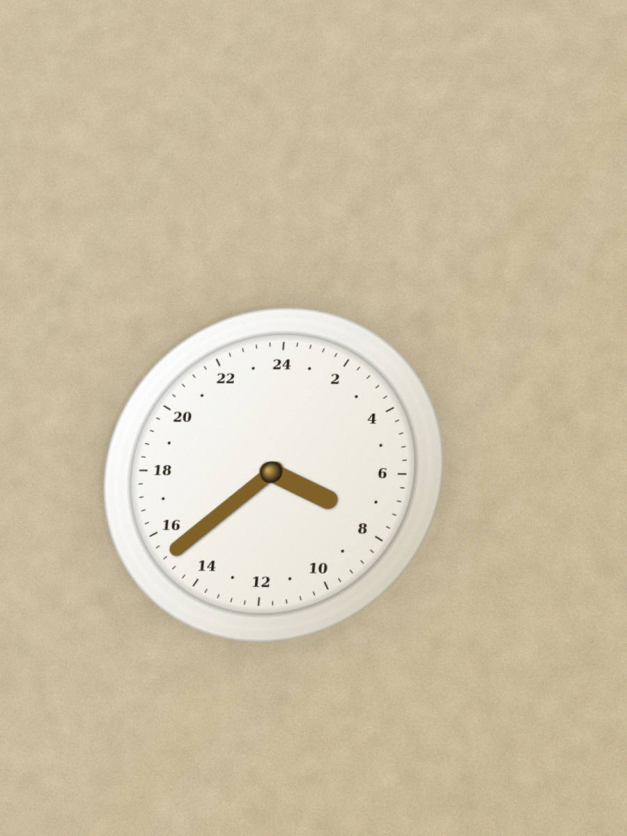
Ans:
7h38
